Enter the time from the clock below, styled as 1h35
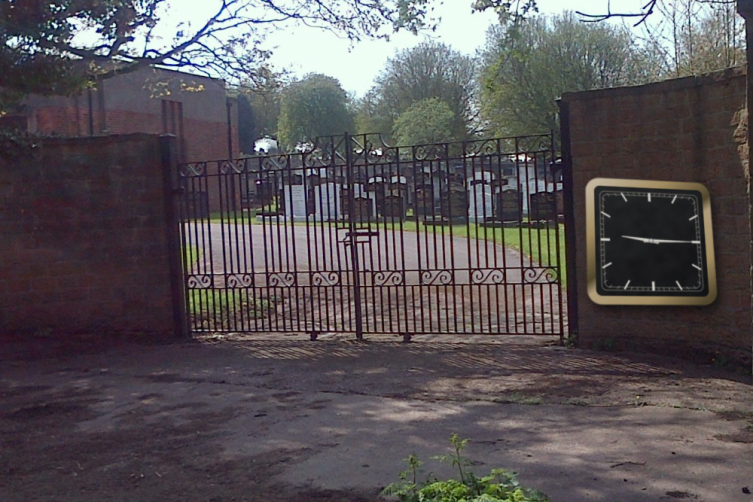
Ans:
9h15
